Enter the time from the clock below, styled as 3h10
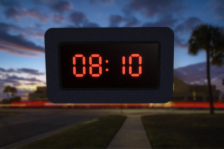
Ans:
8h10
